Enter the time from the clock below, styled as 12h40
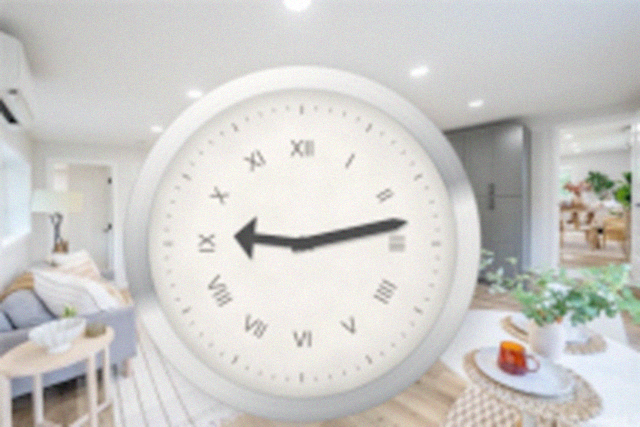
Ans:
9h13
